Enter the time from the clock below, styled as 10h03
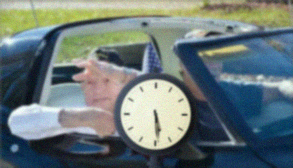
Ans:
5h29
